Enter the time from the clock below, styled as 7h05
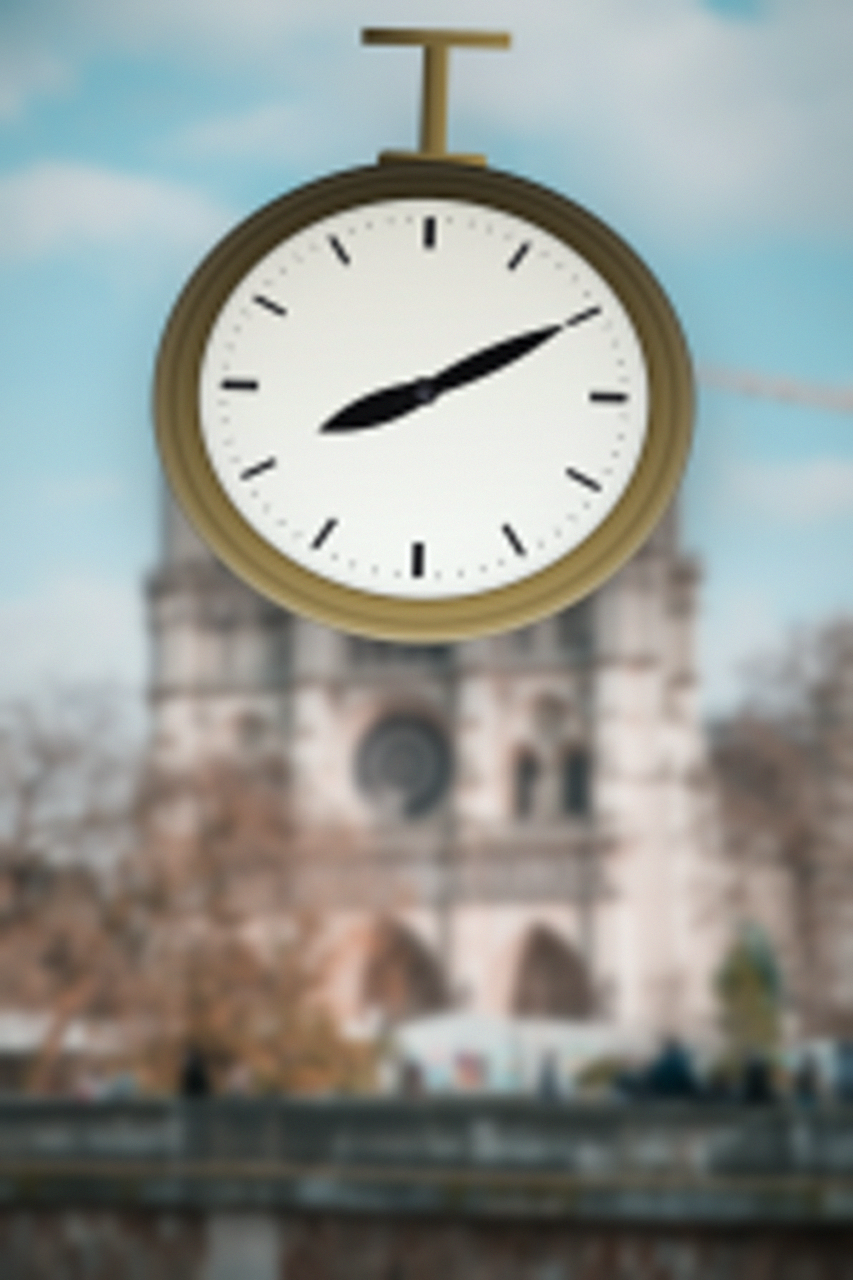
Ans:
8h10
